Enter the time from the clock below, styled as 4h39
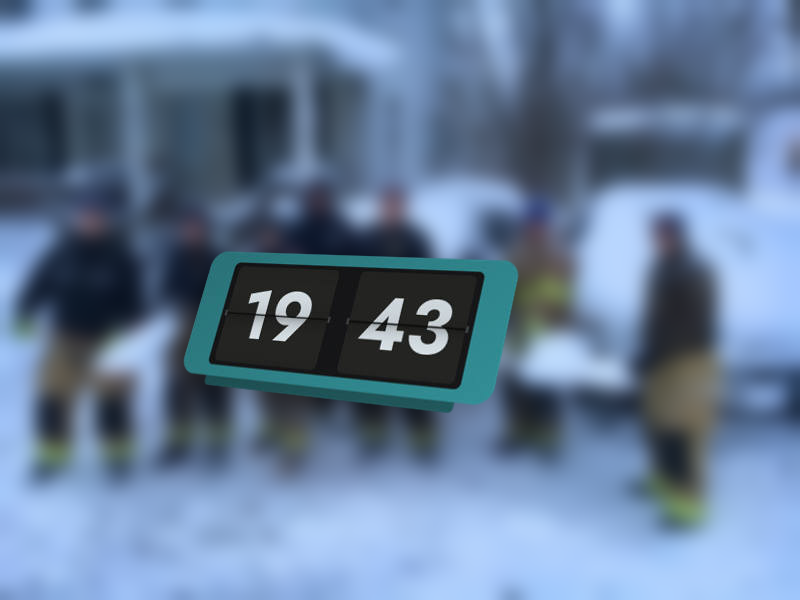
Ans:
19h43
